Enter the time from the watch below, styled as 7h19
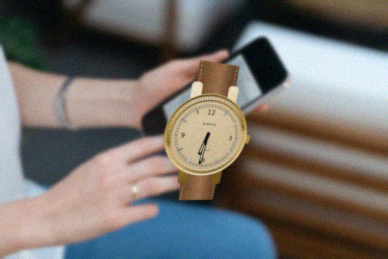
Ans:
6h31
